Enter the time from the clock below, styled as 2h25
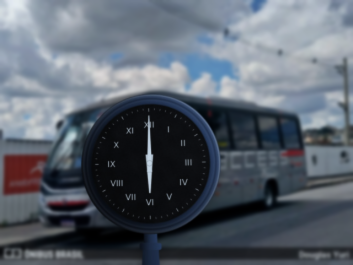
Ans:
6h00
